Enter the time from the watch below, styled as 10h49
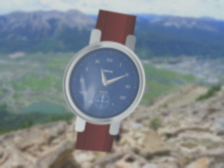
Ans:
11h10
